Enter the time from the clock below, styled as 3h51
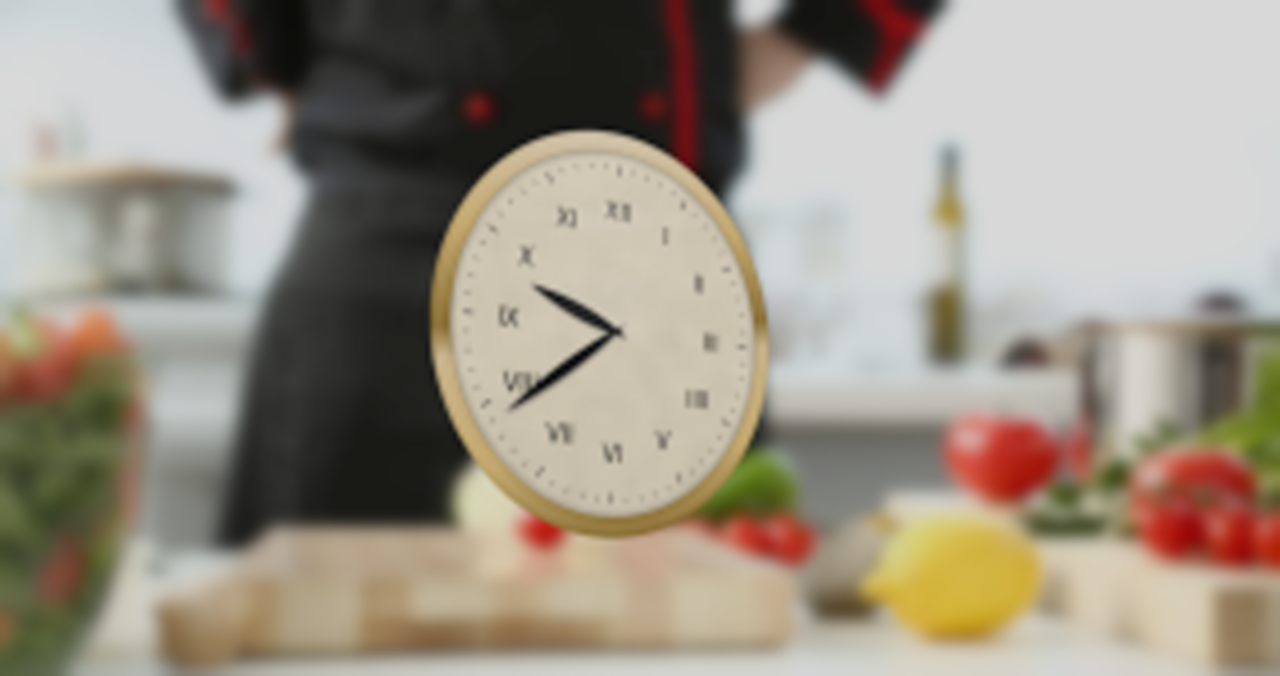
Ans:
9h39
